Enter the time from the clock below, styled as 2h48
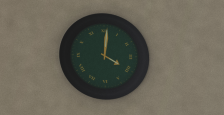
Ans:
4h01
